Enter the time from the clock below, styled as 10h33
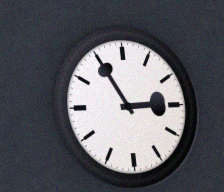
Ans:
2h55
